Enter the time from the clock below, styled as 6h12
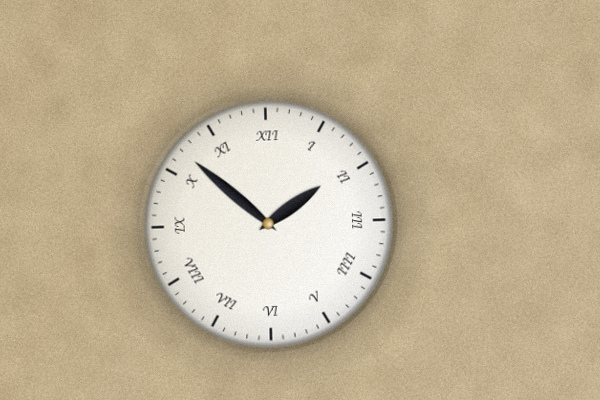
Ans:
1h52
